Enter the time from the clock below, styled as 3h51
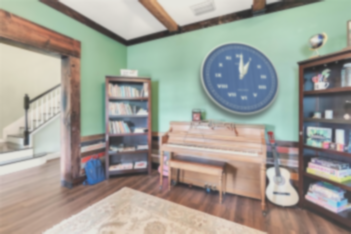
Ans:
1h01
